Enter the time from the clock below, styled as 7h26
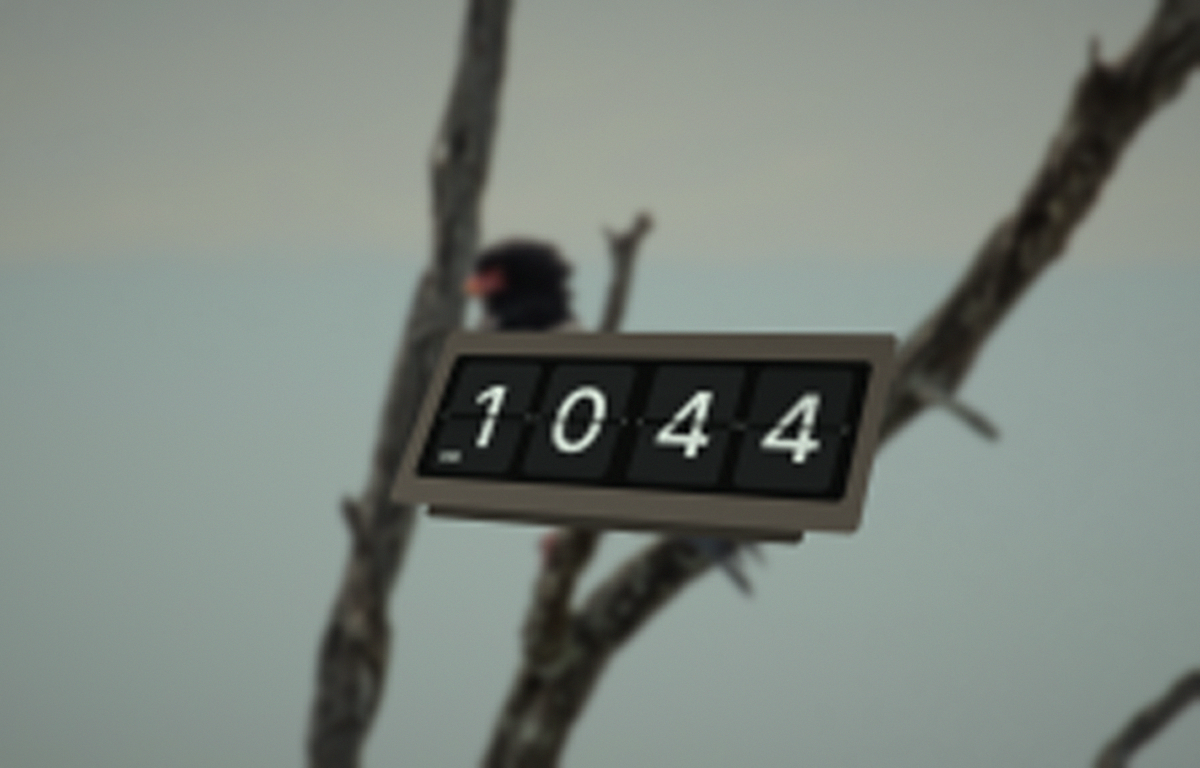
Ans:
10h44
